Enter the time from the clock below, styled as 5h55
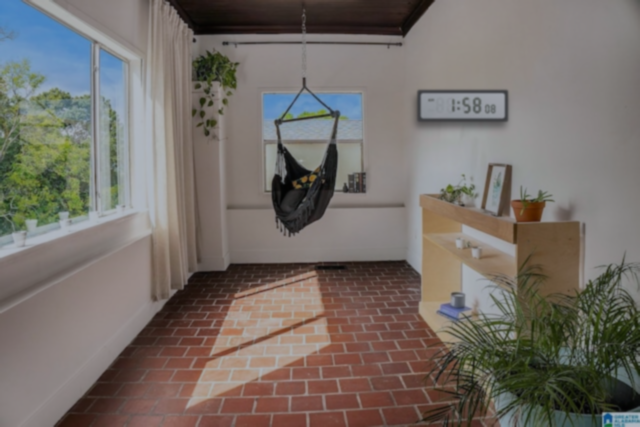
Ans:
1h58
